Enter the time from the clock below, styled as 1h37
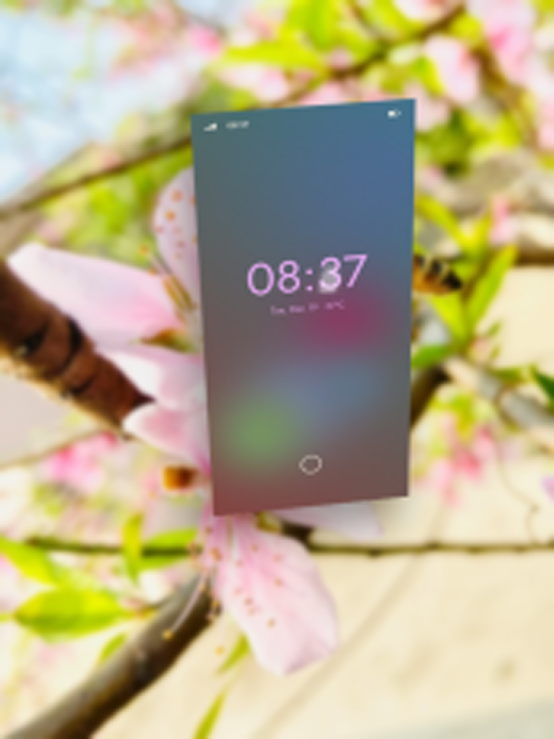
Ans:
8h37
